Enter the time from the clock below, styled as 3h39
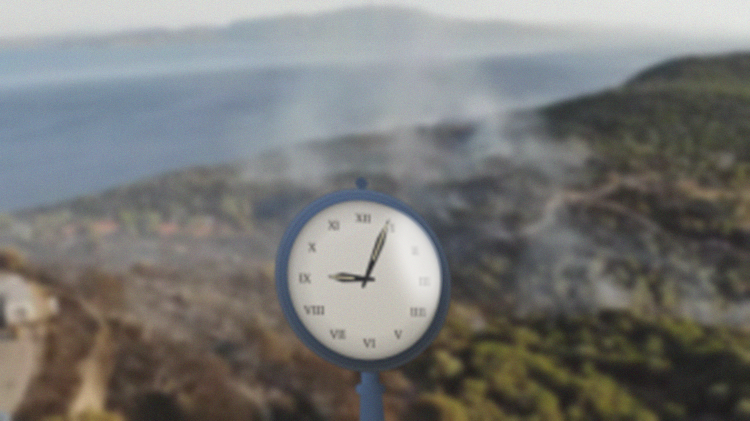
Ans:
9h04
